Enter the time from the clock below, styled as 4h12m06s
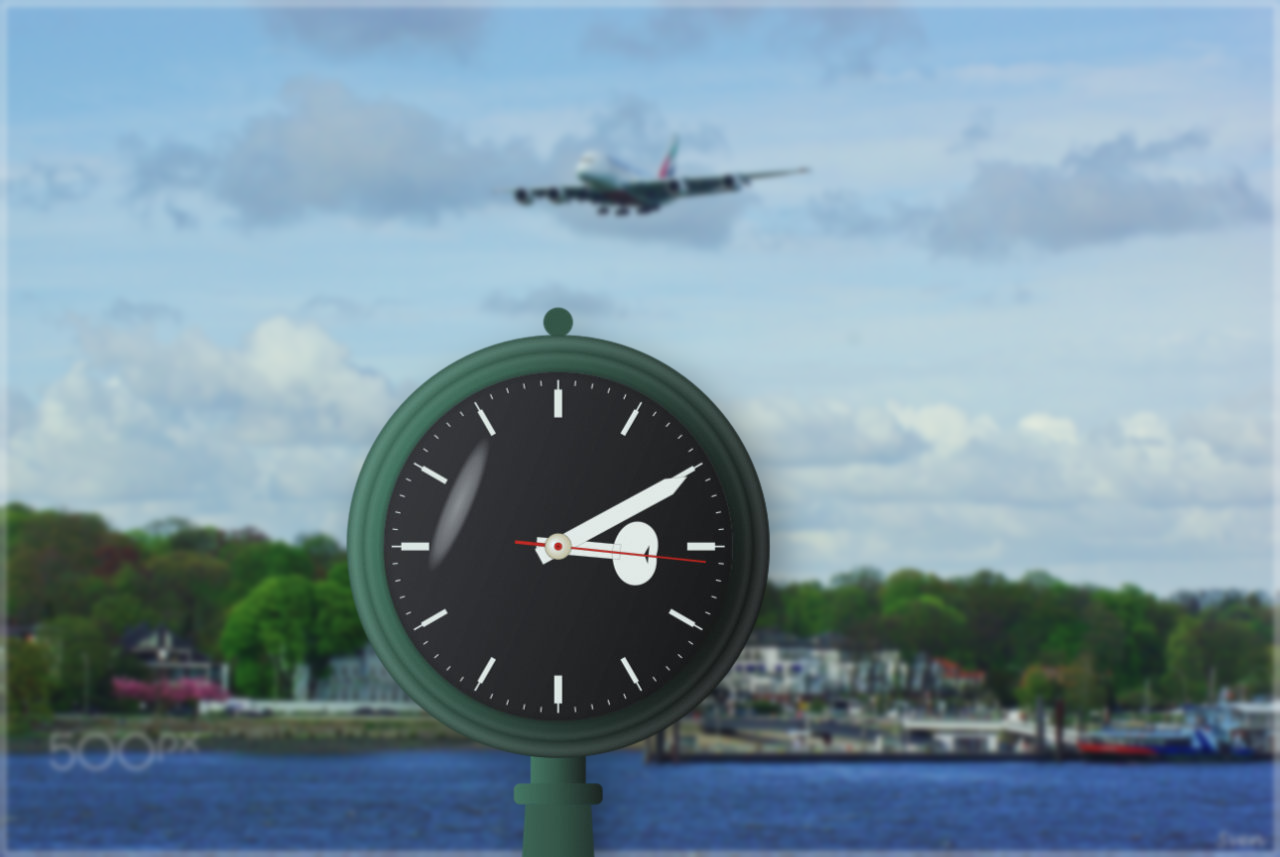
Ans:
3h10m16s
